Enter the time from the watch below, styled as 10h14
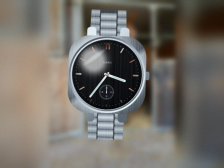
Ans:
3h36
